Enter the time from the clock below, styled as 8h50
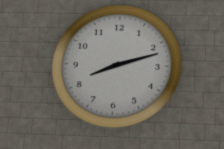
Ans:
8h12
